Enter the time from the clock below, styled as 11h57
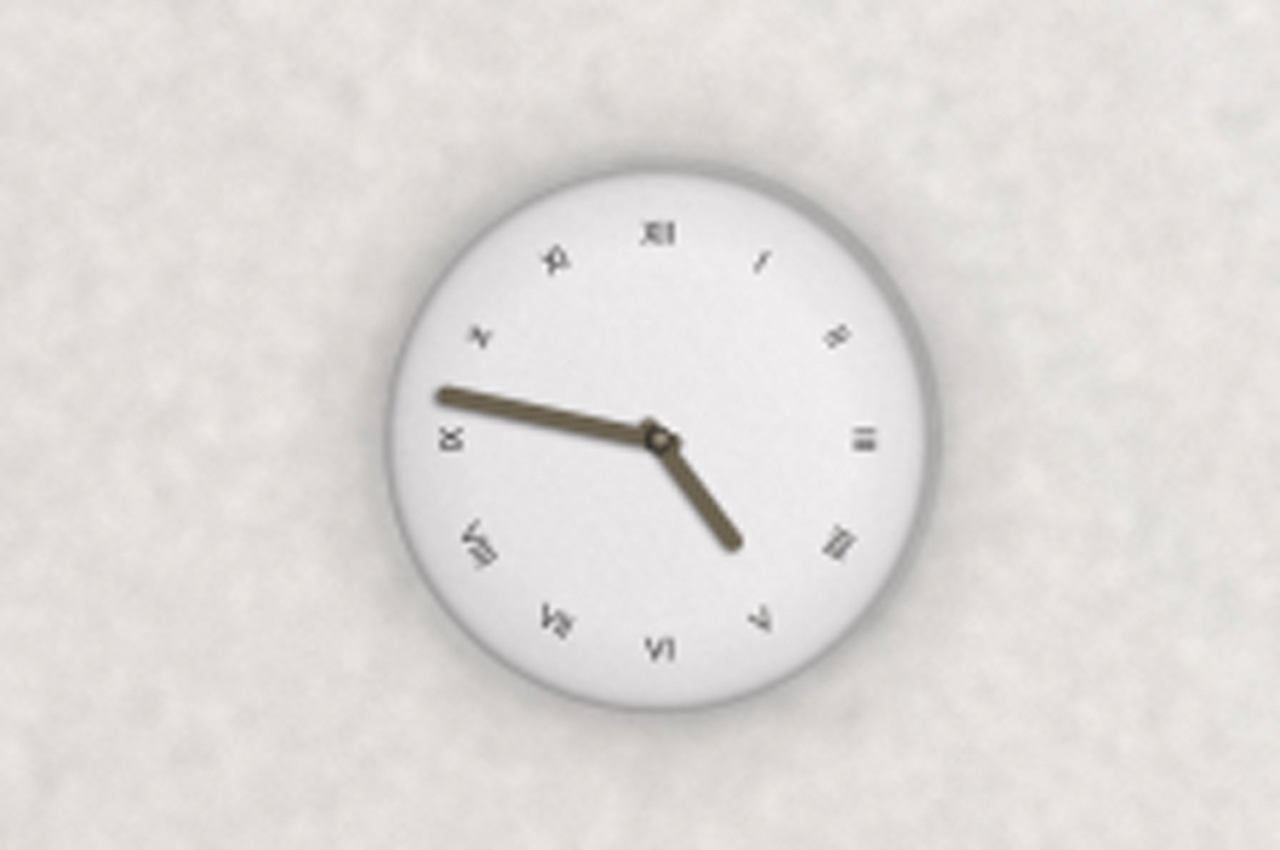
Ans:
4h47
